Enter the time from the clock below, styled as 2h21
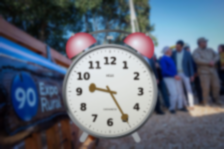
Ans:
9h25
